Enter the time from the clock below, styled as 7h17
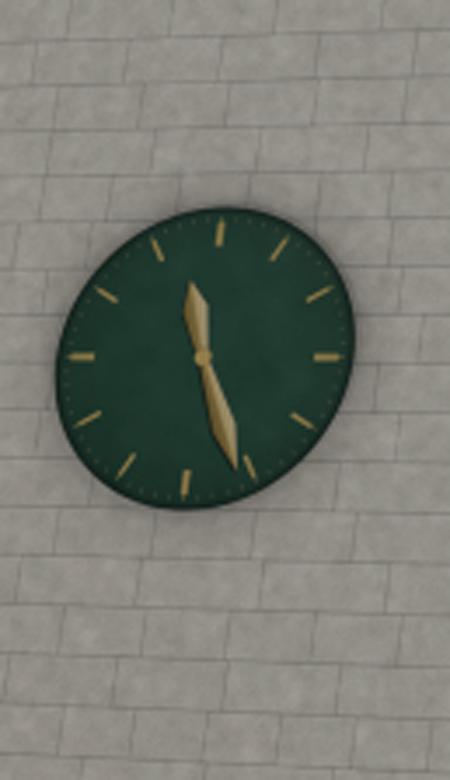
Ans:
11h26
